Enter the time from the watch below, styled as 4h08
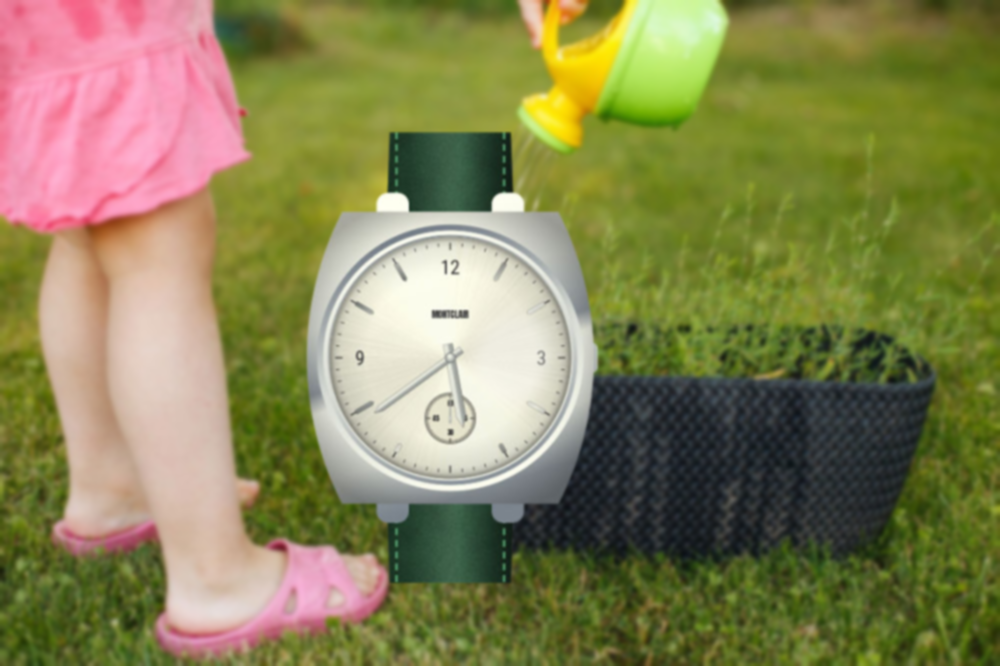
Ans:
5h39
